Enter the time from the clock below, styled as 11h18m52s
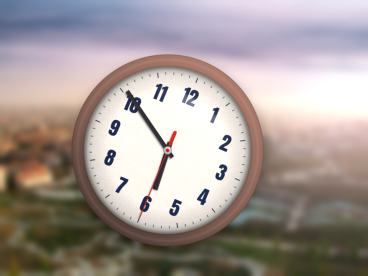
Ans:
5h50m30s
